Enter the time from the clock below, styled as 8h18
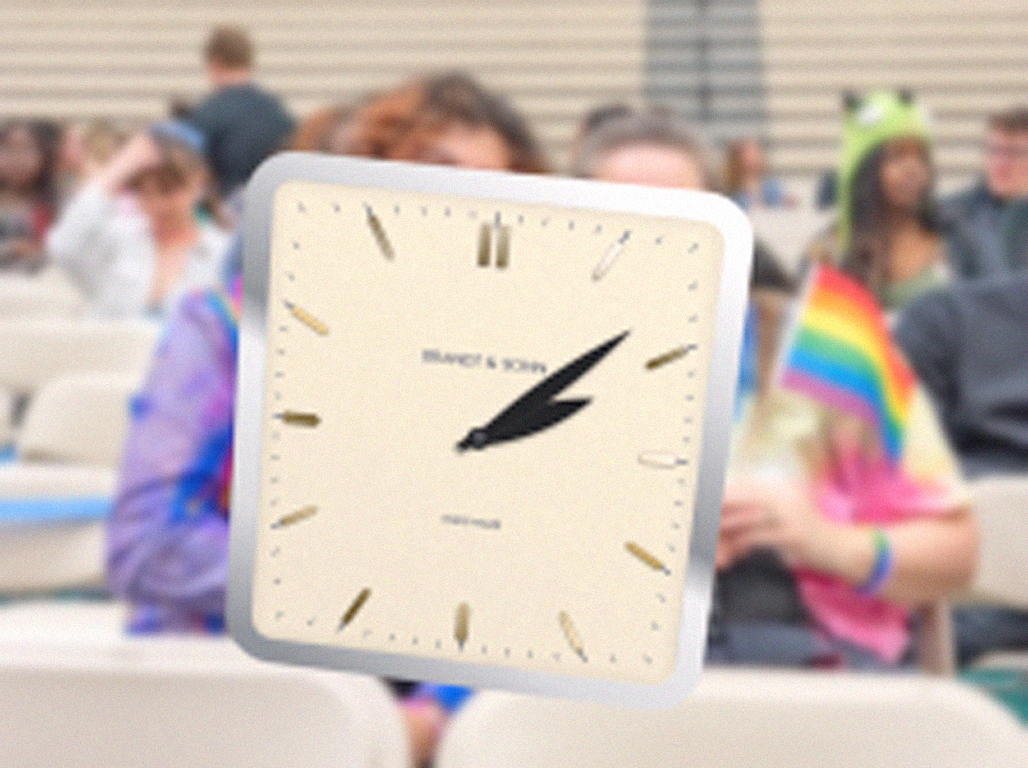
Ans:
2h08
